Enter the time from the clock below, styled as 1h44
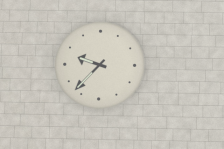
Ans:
9h37
